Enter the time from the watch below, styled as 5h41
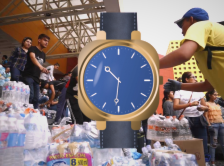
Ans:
10h31
